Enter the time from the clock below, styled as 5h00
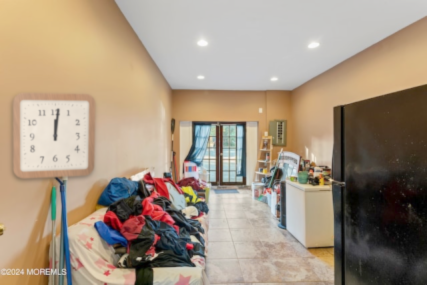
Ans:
12h01
